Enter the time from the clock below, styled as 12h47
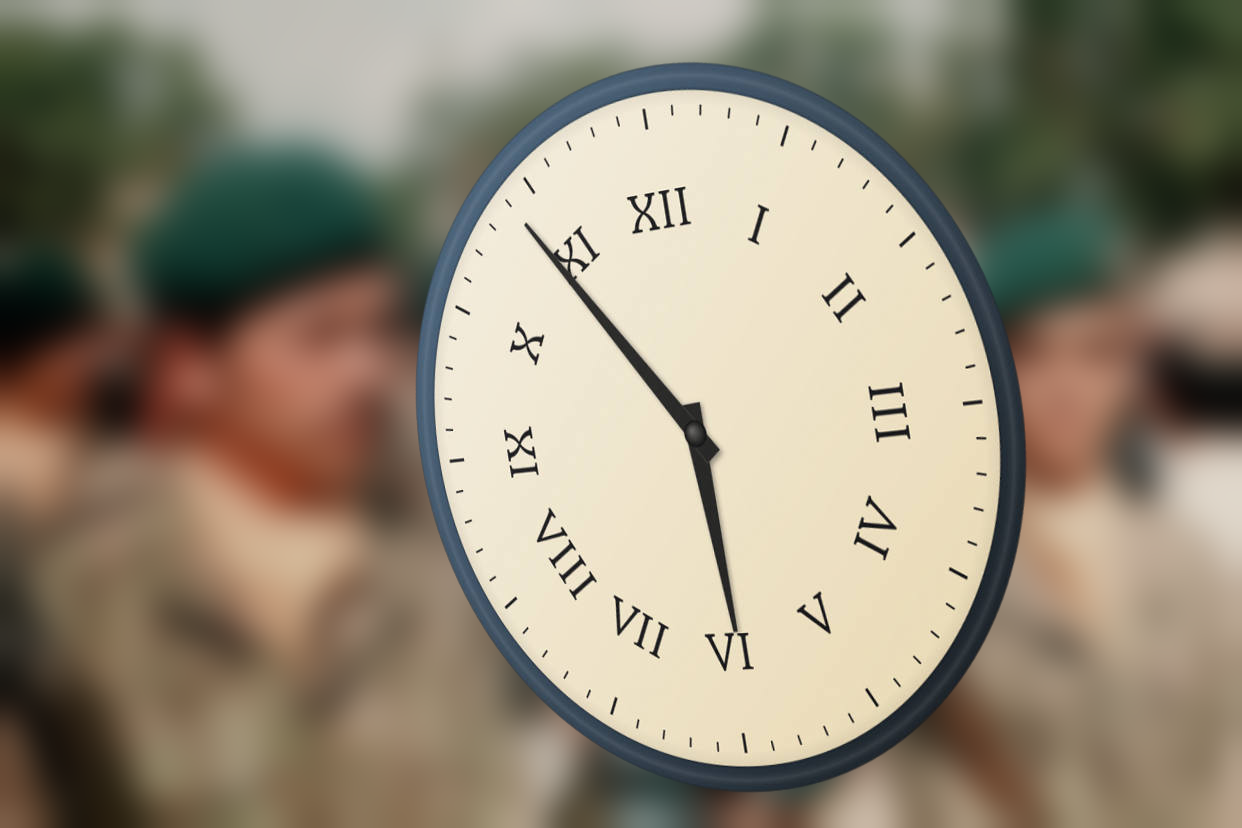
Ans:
5h54
